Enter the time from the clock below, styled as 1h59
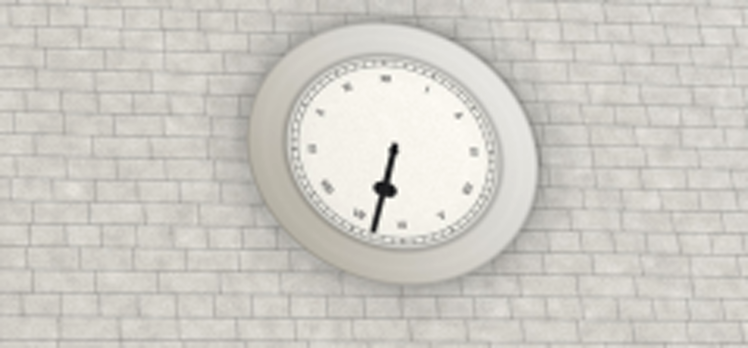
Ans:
6h33
